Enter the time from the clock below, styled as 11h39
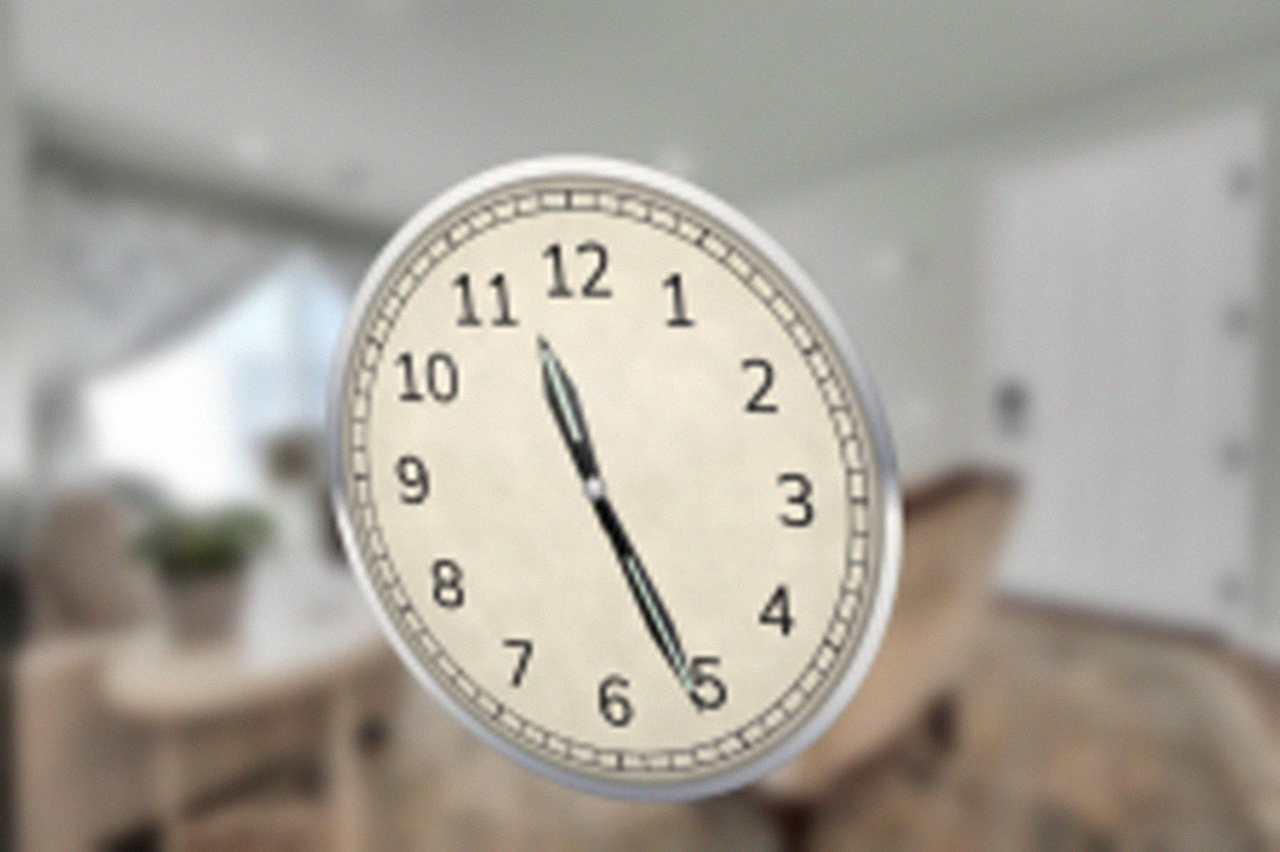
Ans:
11h26
